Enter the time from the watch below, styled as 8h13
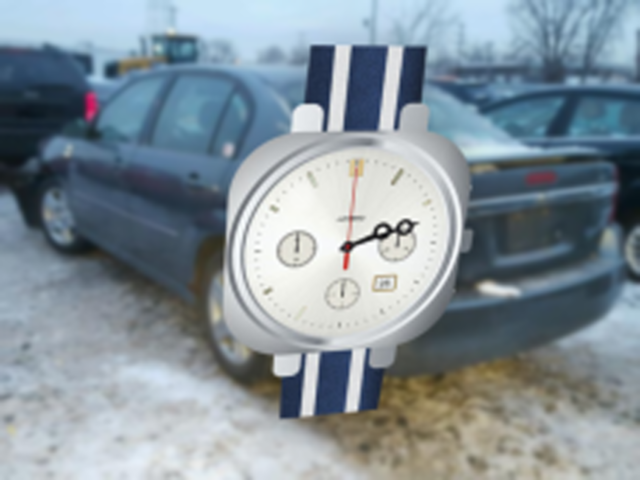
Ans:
2h12
